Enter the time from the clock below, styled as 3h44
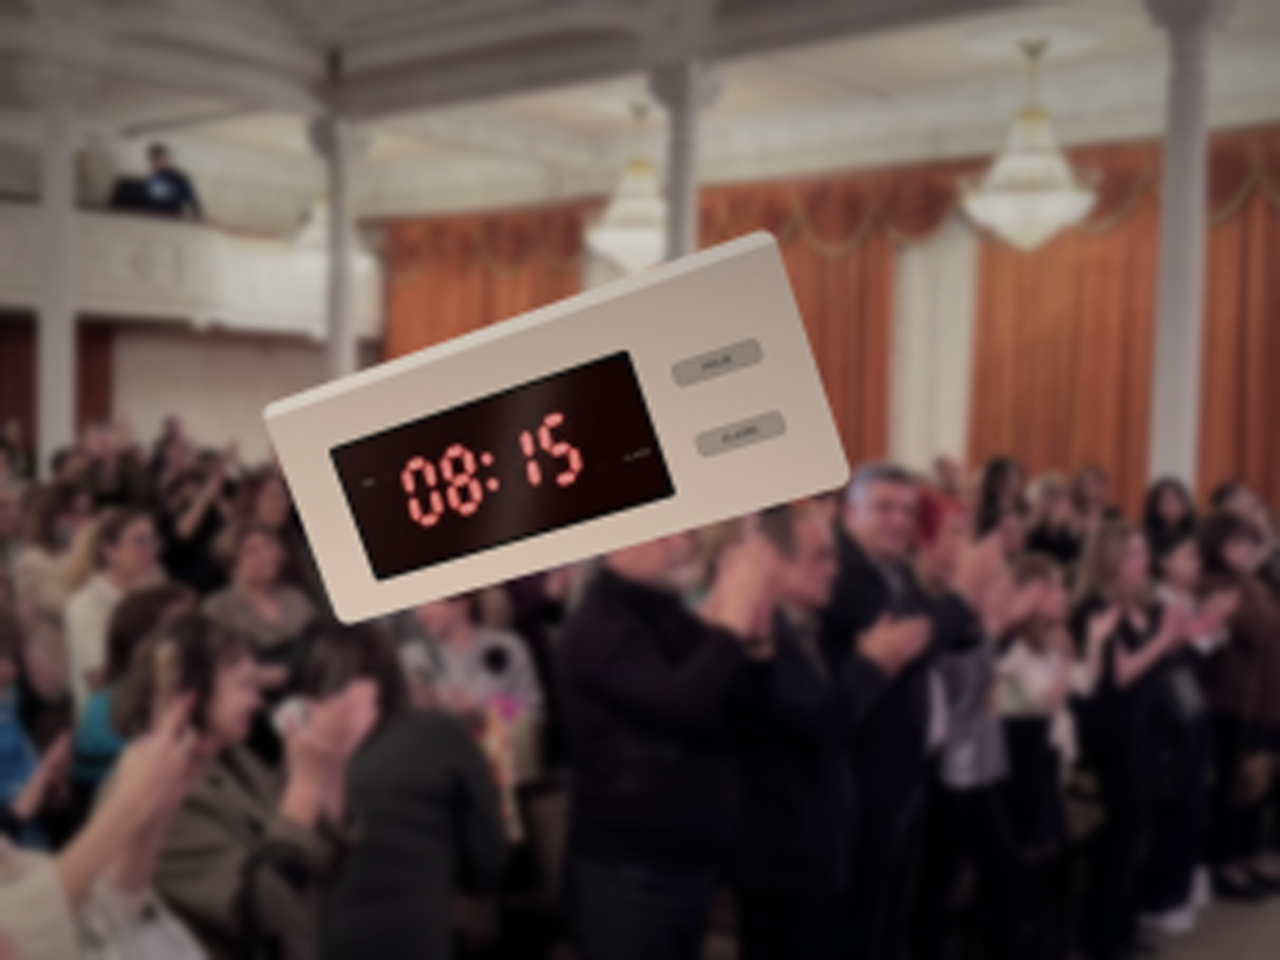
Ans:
8h15
